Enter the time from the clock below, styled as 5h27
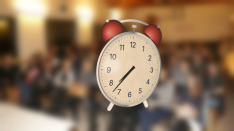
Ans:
7h37
